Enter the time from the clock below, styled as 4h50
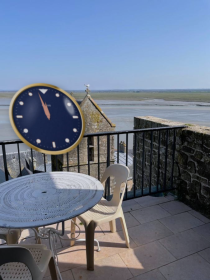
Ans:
11h58
